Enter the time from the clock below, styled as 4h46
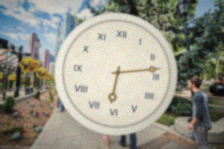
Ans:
6h13
